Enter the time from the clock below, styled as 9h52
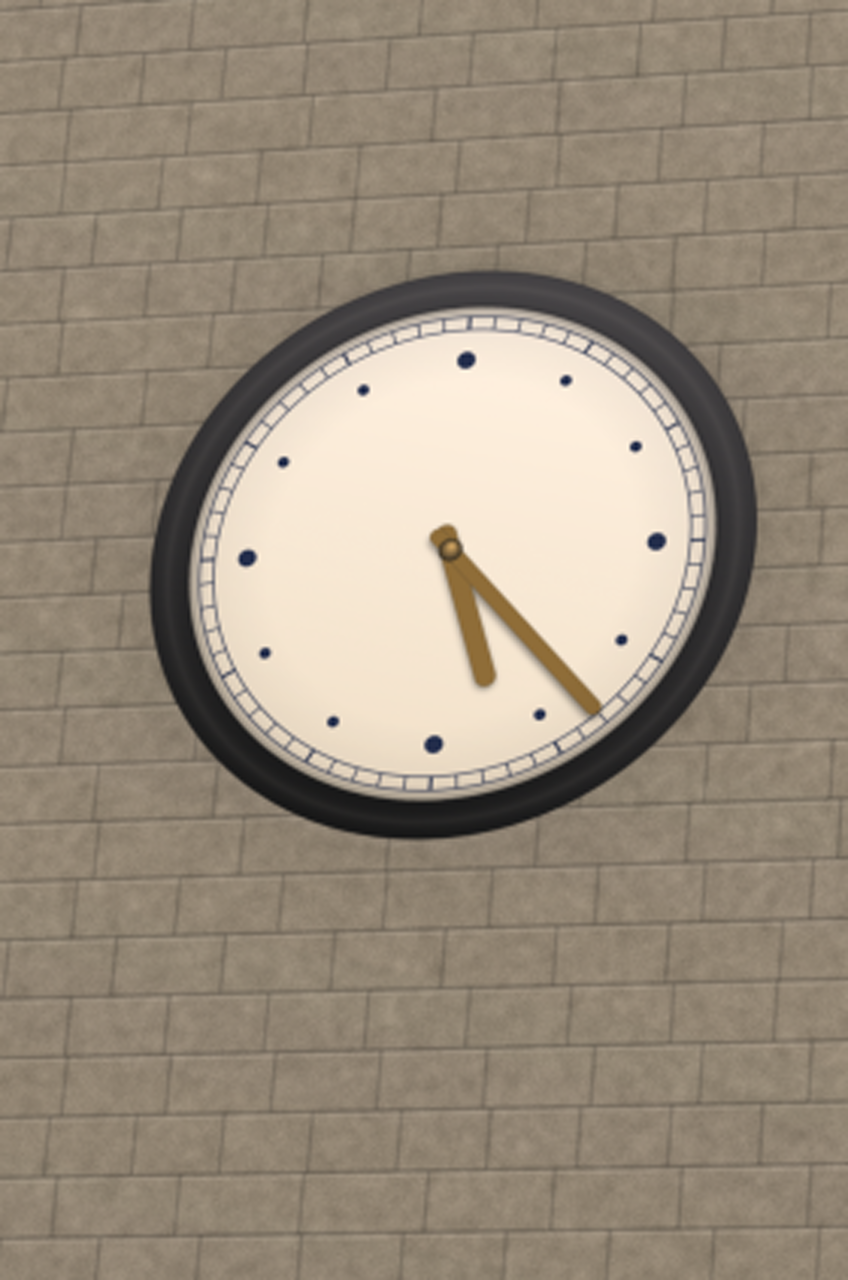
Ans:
5h23
